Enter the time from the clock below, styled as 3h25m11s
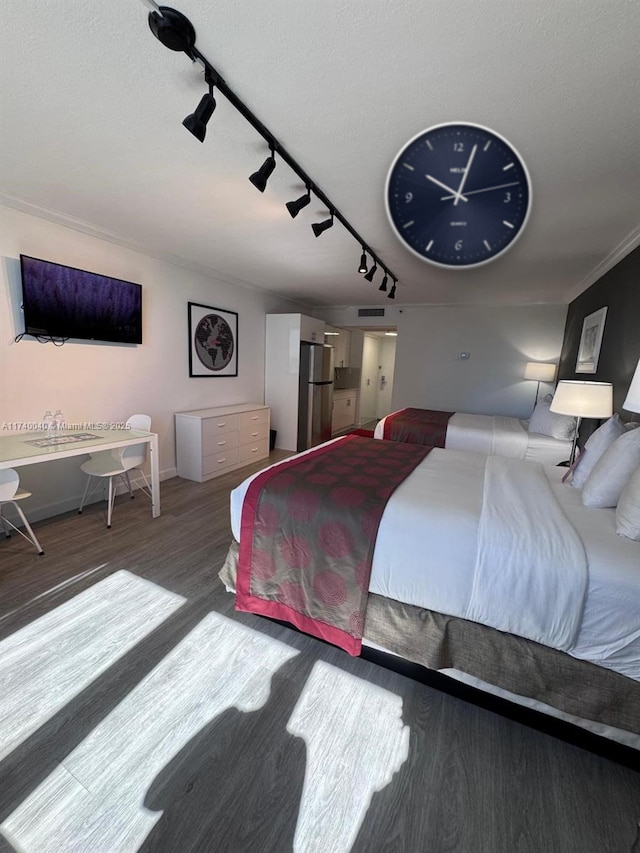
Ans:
10h03m13s
